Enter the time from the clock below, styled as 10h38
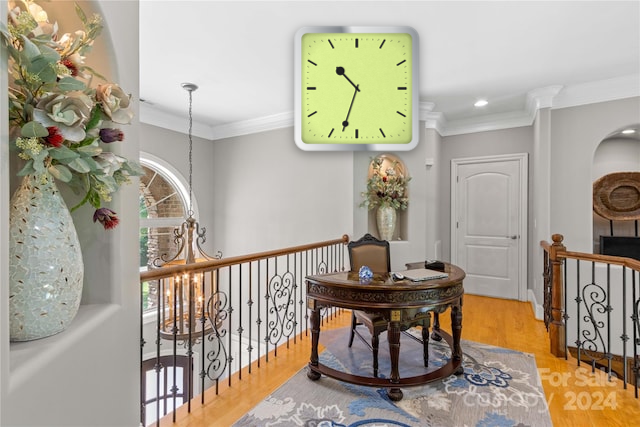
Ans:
10h33
